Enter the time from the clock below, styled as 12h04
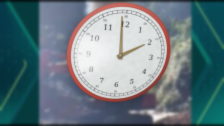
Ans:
1h59
